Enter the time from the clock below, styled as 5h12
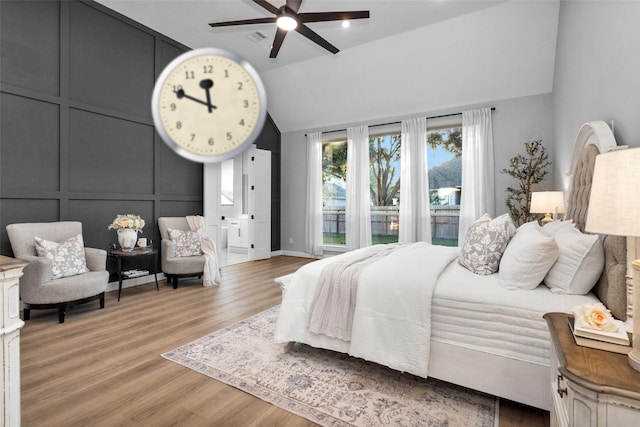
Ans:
11h49
